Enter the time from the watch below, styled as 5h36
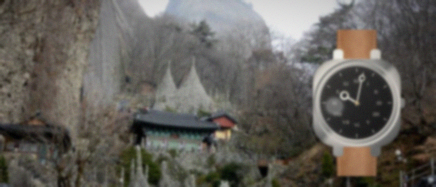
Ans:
10h02
